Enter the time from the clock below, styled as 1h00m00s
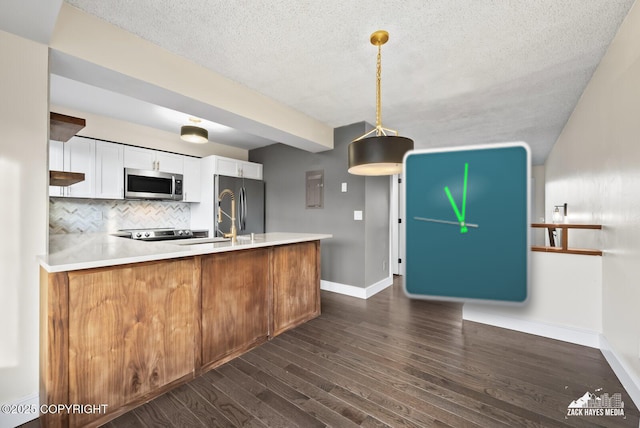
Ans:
11h00m46s
